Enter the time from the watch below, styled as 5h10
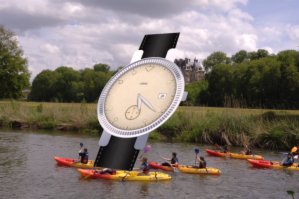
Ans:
5h21
